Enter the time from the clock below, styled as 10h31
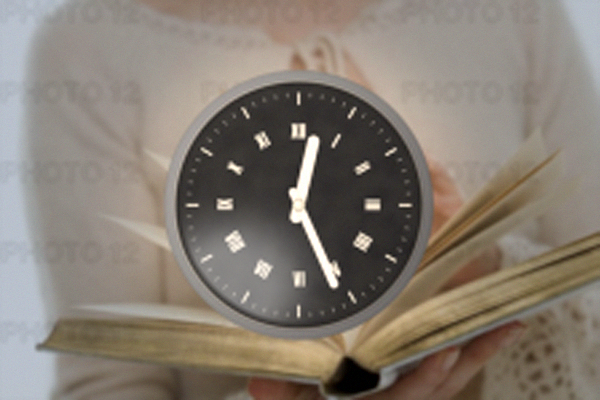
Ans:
12h26
